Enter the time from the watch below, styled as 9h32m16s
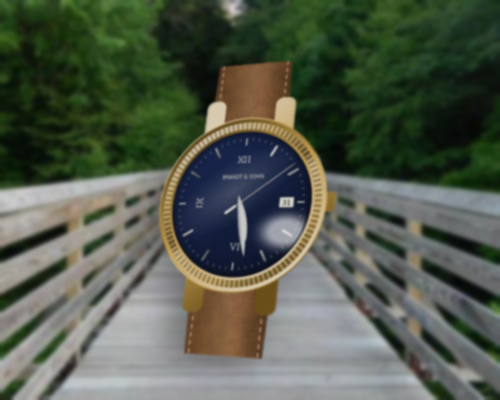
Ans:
5h28m09s
